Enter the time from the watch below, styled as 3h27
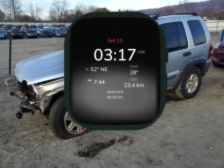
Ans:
3h17
